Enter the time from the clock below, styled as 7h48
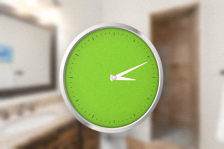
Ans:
3h11
